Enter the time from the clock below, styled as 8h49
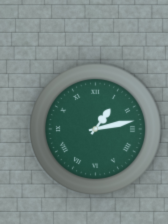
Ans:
1h13
